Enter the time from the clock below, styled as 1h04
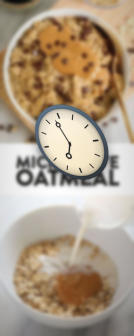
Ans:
6h58
